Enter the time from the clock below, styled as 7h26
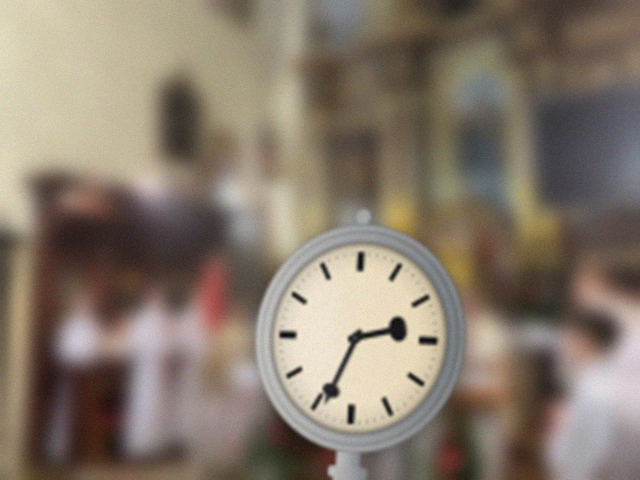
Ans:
2h34
